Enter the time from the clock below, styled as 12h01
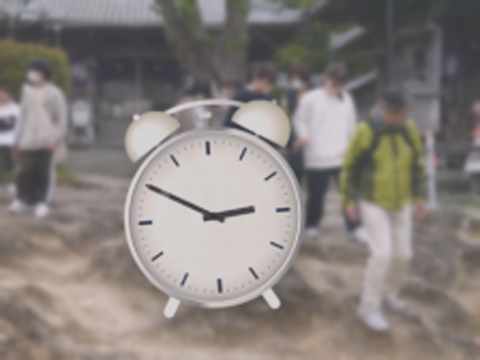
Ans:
2h50
